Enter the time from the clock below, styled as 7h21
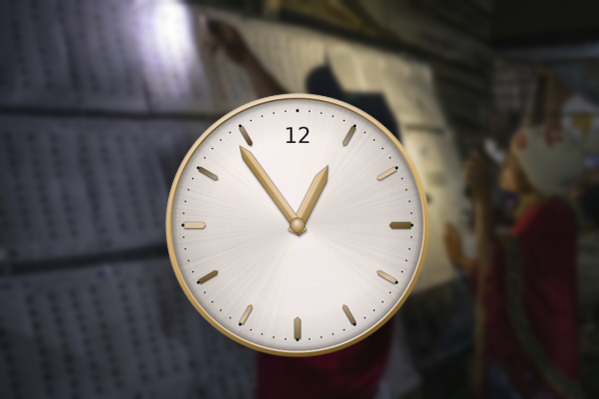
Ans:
12h54
